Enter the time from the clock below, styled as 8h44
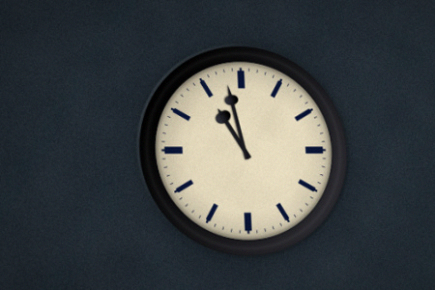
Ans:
10h58
